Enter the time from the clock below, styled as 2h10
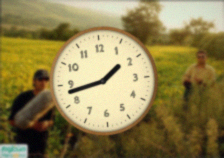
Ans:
1h43
